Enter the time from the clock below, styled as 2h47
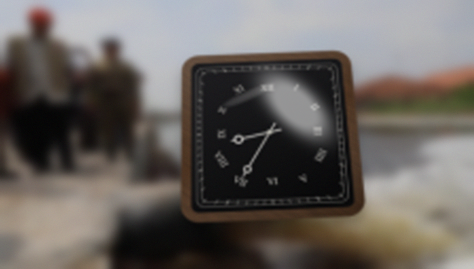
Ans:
8h35
